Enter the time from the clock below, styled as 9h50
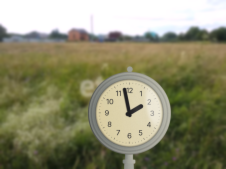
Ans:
1h58
